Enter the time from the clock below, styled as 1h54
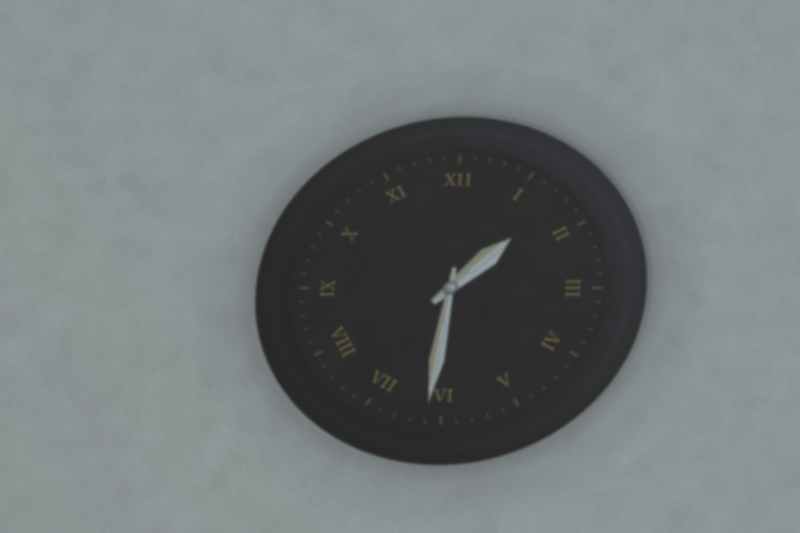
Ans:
1h31
